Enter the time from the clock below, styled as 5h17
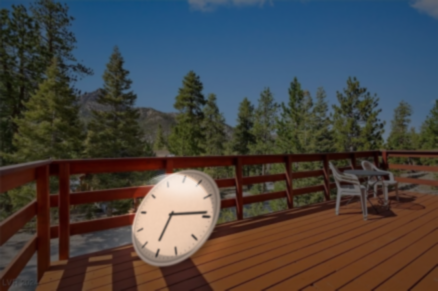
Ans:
6h14
